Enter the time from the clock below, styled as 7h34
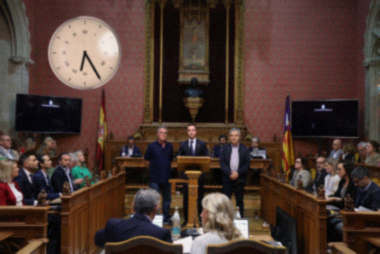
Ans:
6h25
